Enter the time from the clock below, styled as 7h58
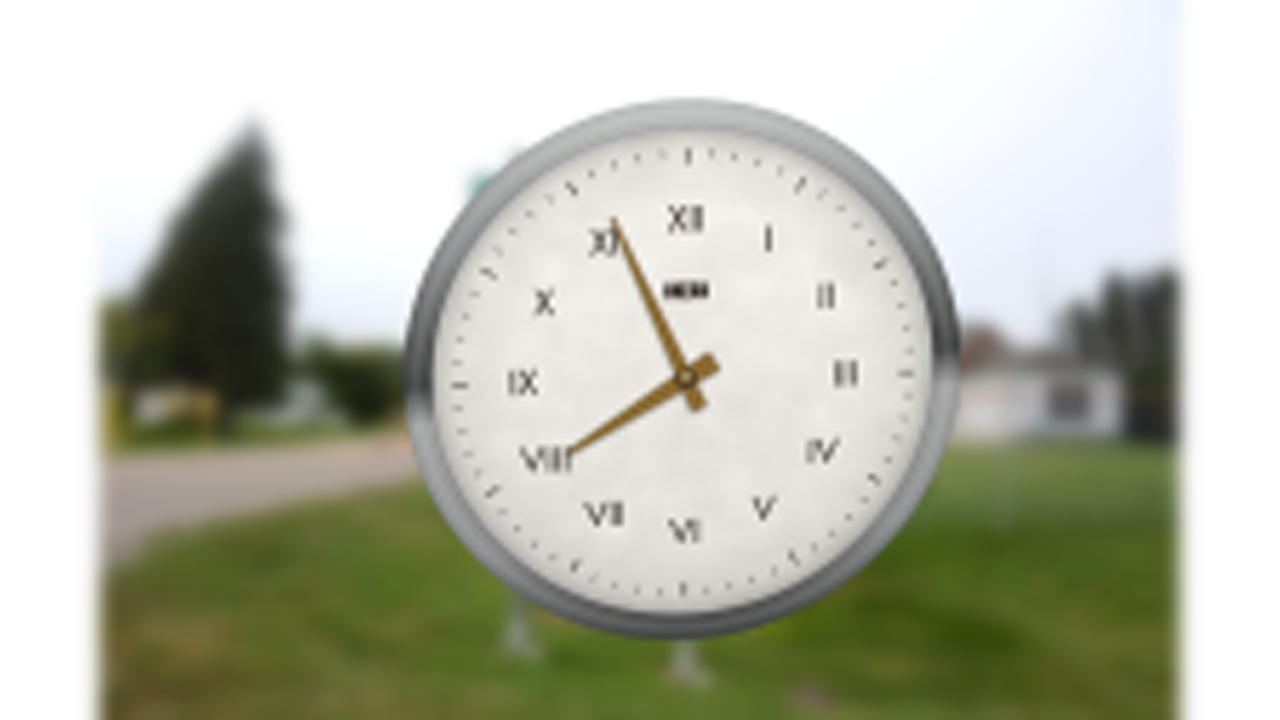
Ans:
7h56
